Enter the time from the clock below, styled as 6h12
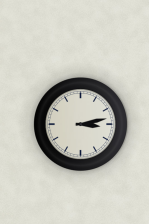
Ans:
3h13
